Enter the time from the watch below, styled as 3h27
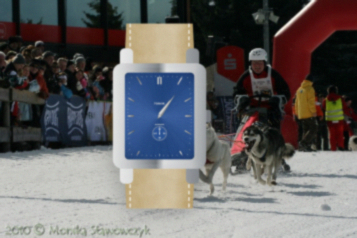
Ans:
1h06
